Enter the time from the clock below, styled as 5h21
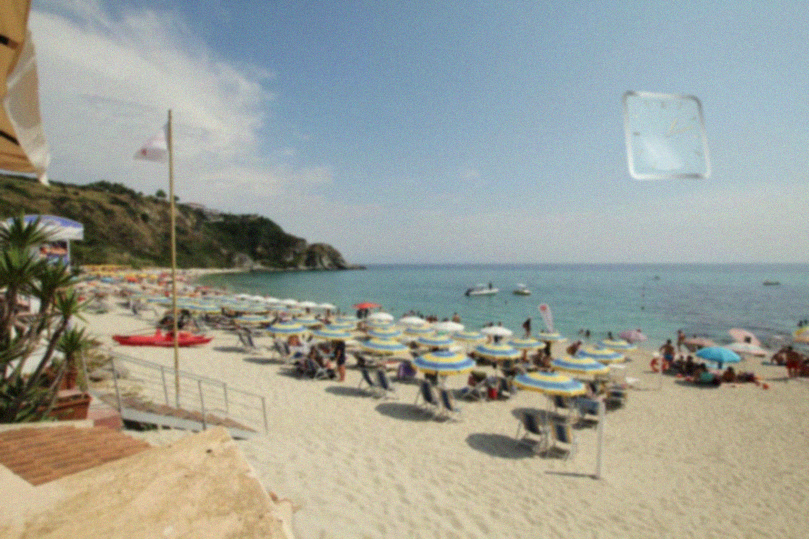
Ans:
1h12
